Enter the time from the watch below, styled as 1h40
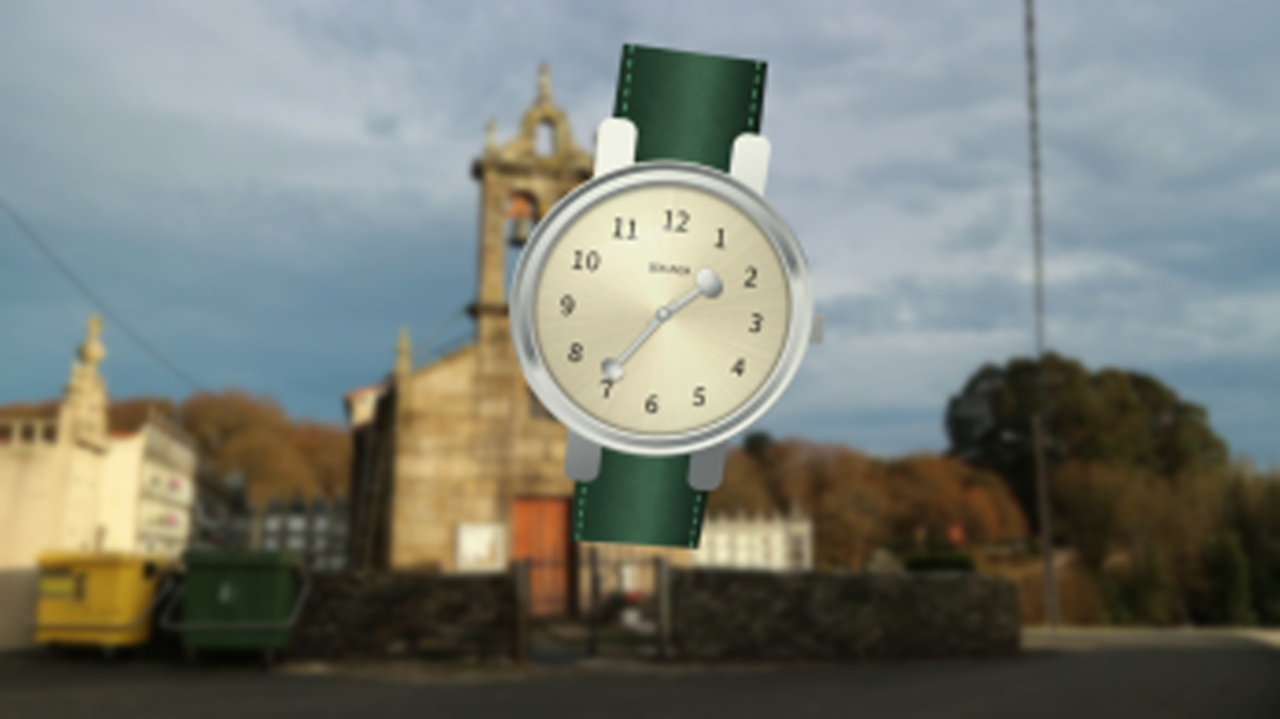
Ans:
1h36
